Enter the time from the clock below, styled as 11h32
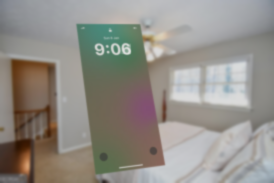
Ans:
9h06
